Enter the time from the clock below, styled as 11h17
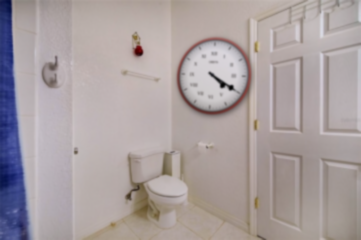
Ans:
4h20
